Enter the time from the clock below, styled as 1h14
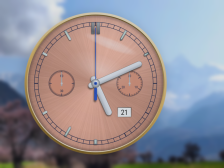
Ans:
5h11
